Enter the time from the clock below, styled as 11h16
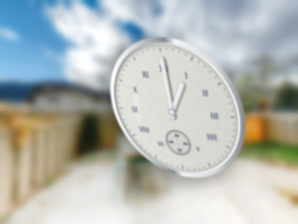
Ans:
1h00
